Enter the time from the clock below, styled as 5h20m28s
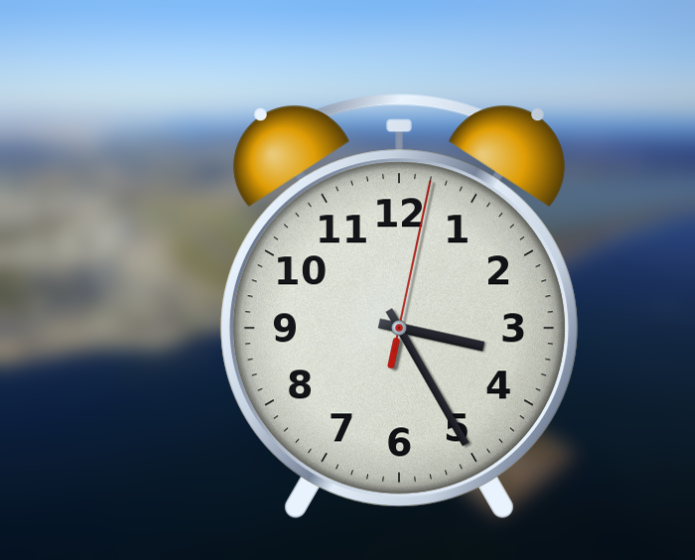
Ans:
3h25m02s
